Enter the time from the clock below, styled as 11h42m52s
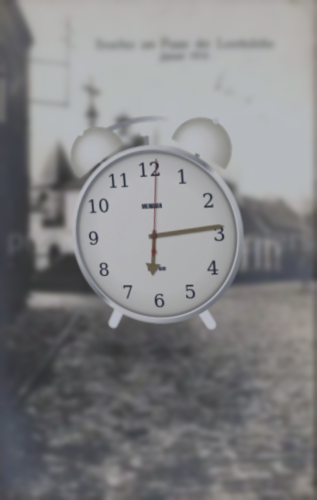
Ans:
6h14m01s
